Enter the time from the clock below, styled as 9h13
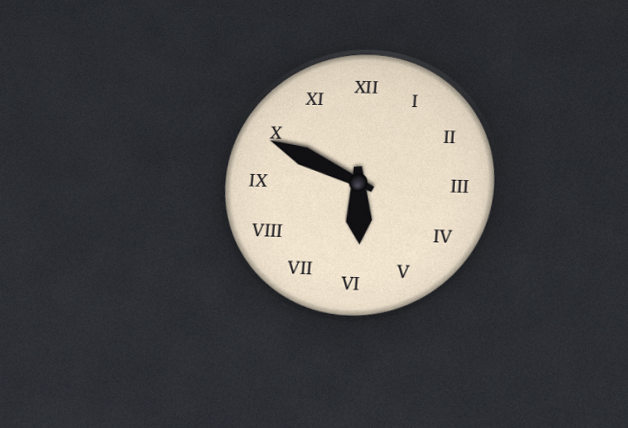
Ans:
5h49
